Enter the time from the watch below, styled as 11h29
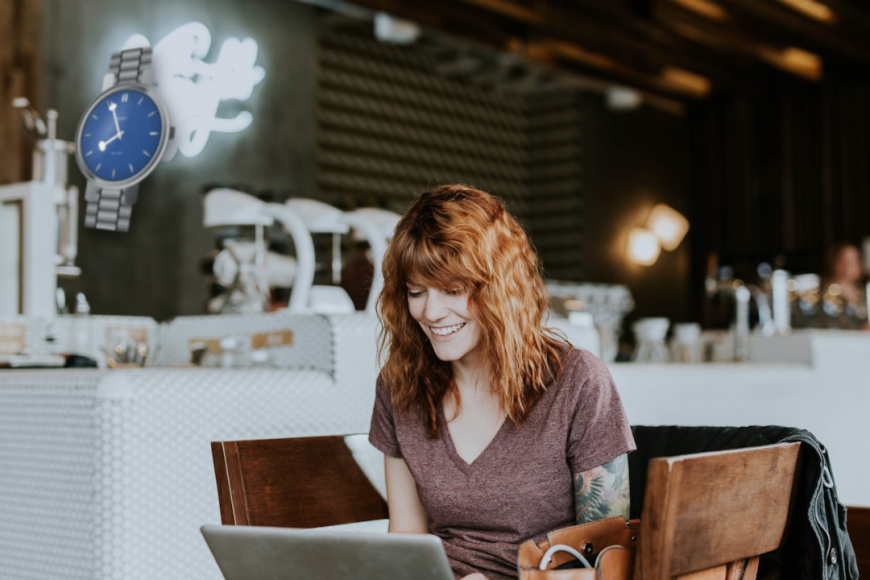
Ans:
7h56
